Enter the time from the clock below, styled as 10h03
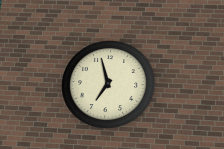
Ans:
6h57
